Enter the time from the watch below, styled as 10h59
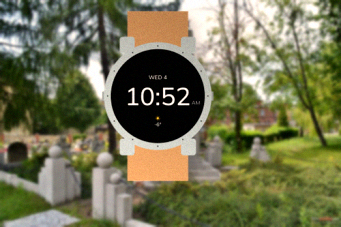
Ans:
10h52
